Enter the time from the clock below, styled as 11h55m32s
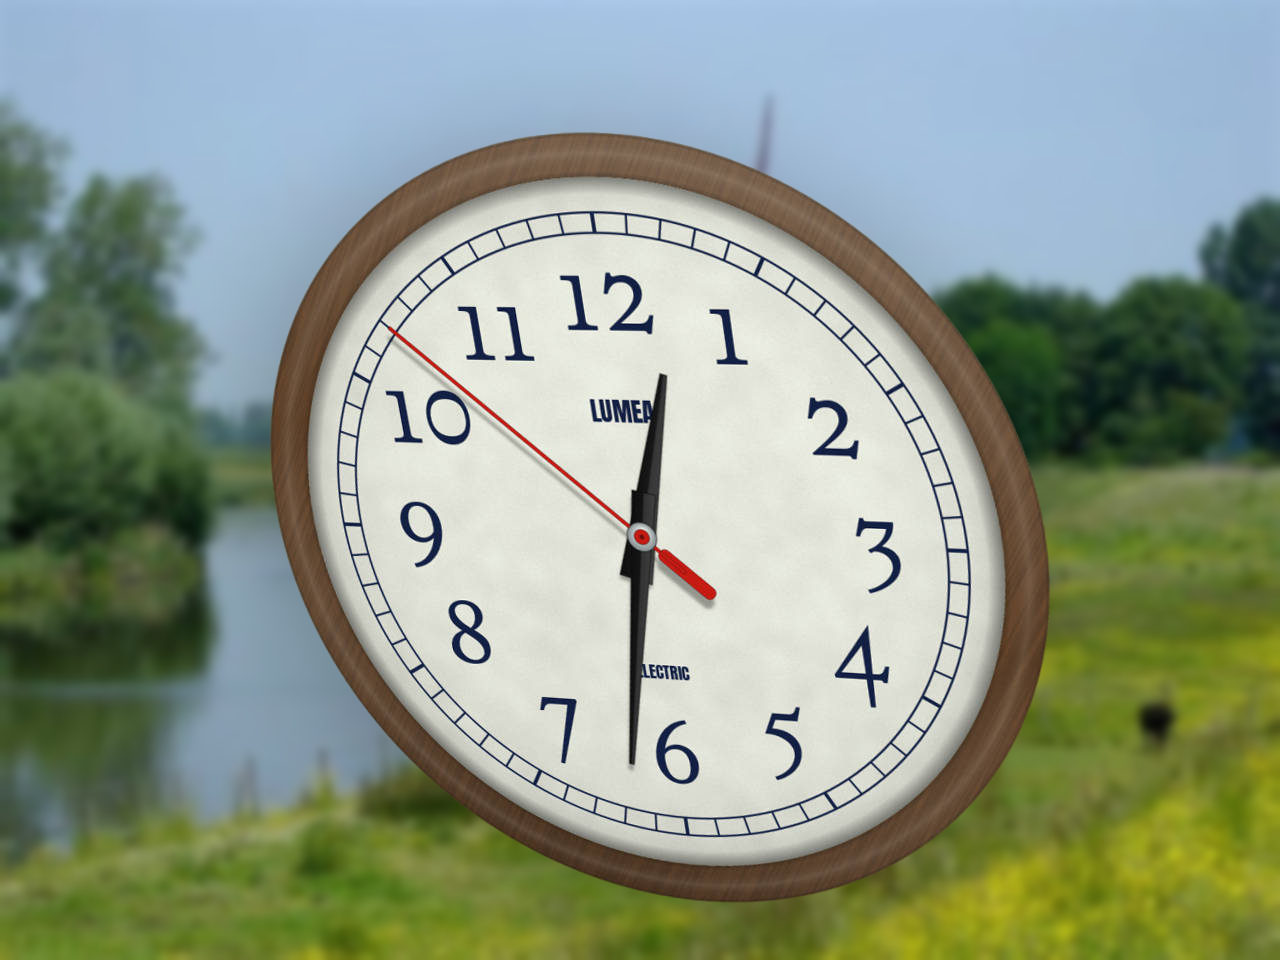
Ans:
12h31m52s
